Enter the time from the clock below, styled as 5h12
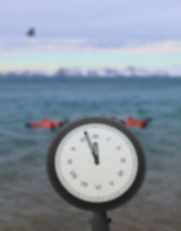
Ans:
11h57
